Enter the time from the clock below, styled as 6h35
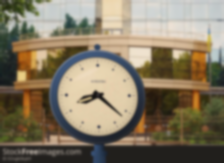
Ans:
8h22
